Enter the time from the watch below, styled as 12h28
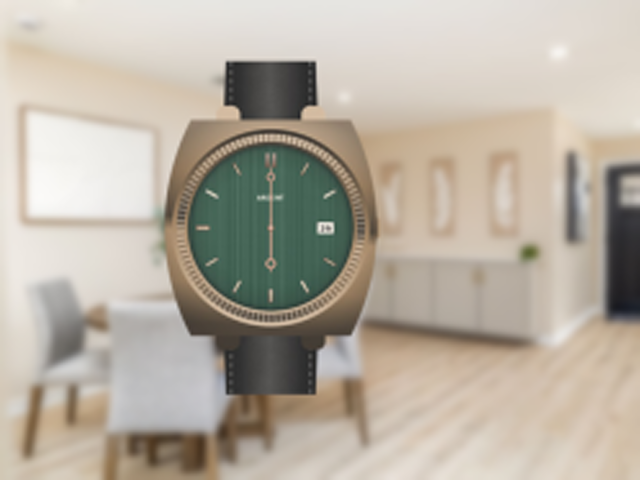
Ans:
6h00
